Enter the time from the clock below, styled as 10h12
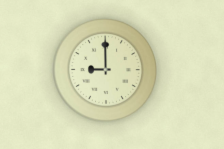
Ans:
9h00
